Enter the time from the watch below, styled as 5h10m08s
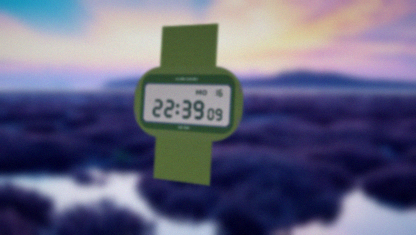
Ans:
22h39m09s
